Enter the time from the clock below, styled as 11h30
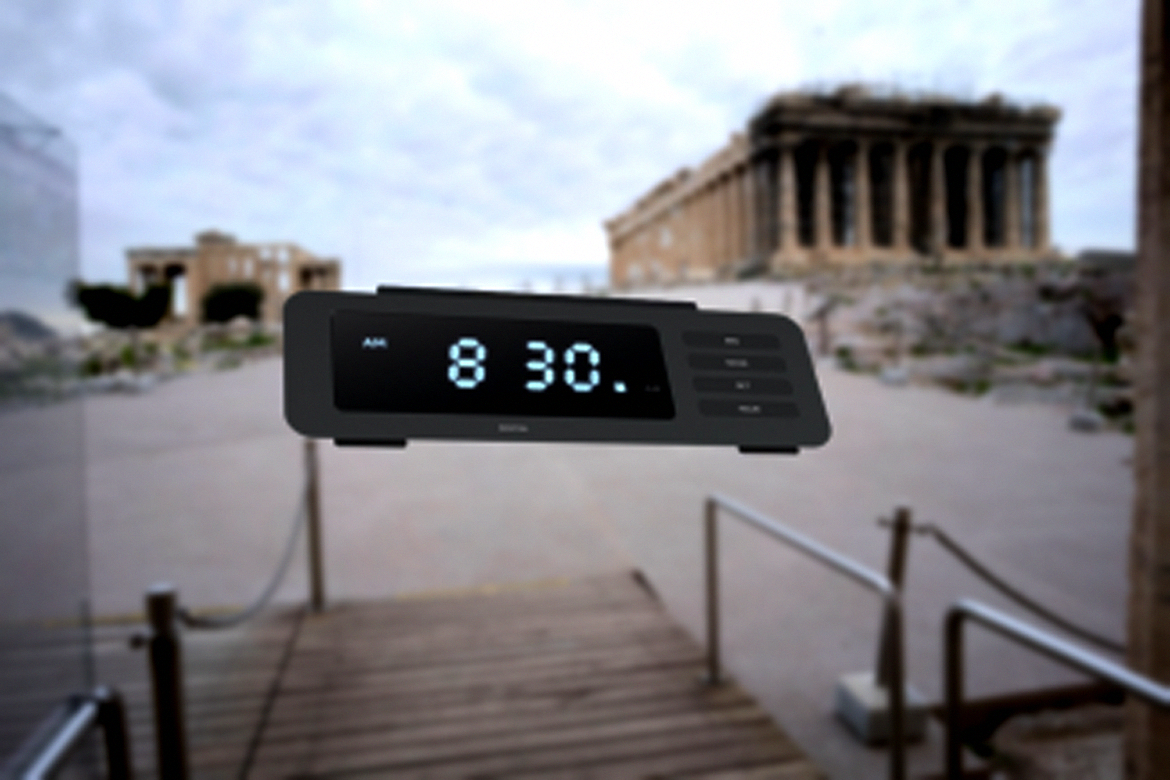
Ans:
8h30
